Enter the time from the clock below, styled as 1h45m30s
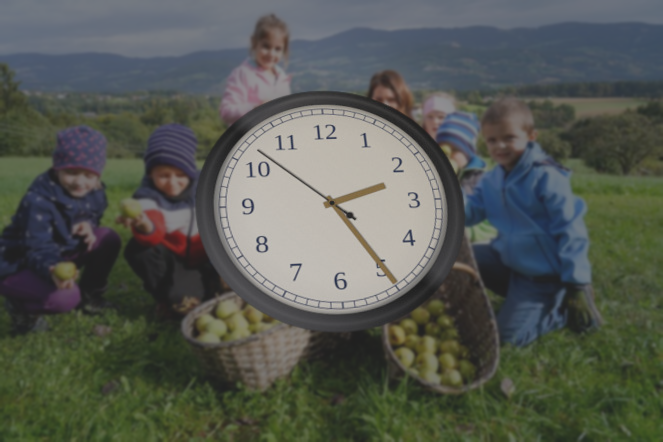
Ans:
2h24m52s
